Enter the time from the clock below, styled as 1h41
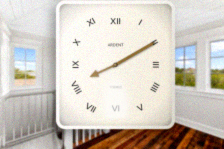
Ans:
8h10
